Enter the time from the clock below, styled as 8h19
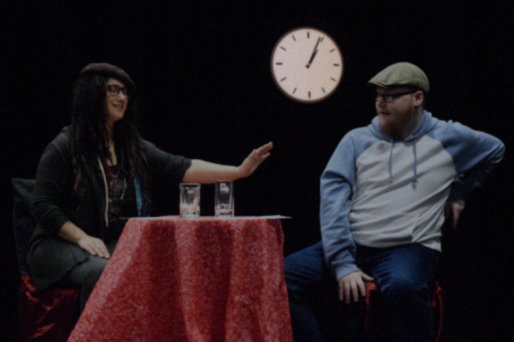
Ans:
1h04
